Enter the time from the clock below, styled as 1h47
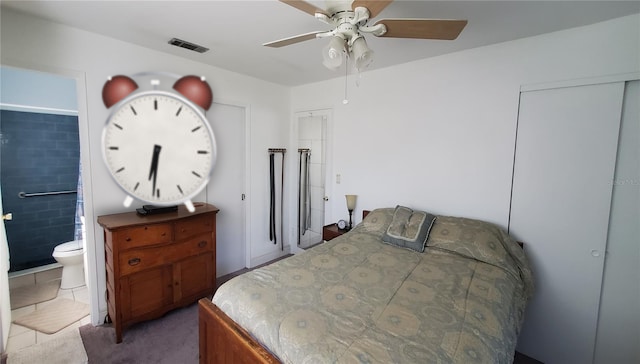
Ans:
6h31
